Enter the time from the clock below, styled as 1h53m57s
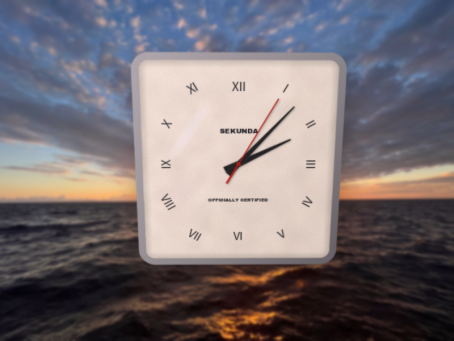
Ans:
2h07m05s
